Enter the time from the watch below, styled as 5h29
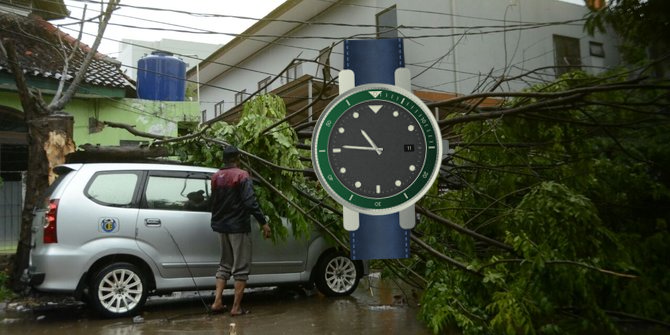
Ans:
10h46
